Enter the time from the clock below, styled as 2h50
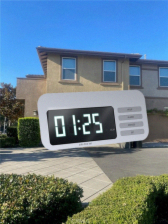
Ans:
1h25
